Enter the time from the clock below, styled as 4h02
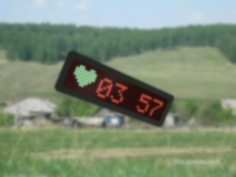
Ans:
3h57
